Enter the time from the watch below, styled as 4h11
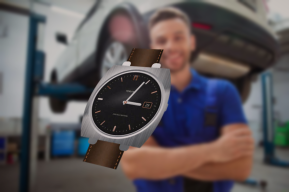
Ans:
3h04
